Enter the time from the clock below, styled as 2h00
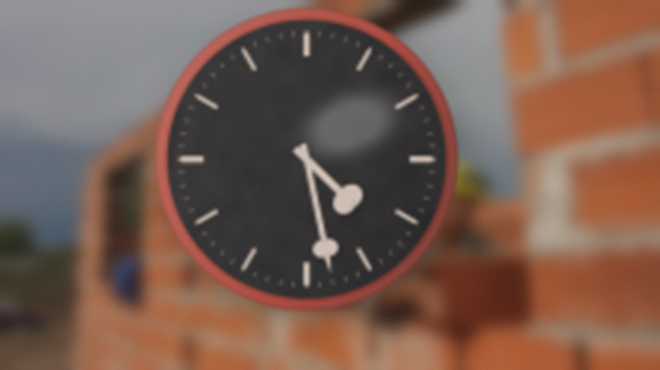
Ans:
4h28
